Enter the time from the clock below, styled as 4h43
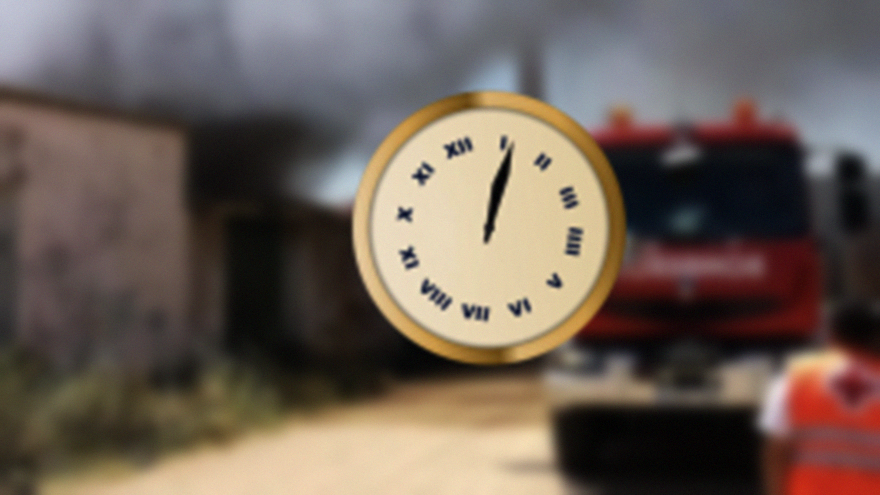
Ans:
1h06
